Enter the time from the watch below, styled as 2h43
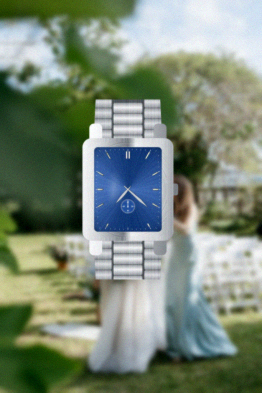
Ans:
7h22
